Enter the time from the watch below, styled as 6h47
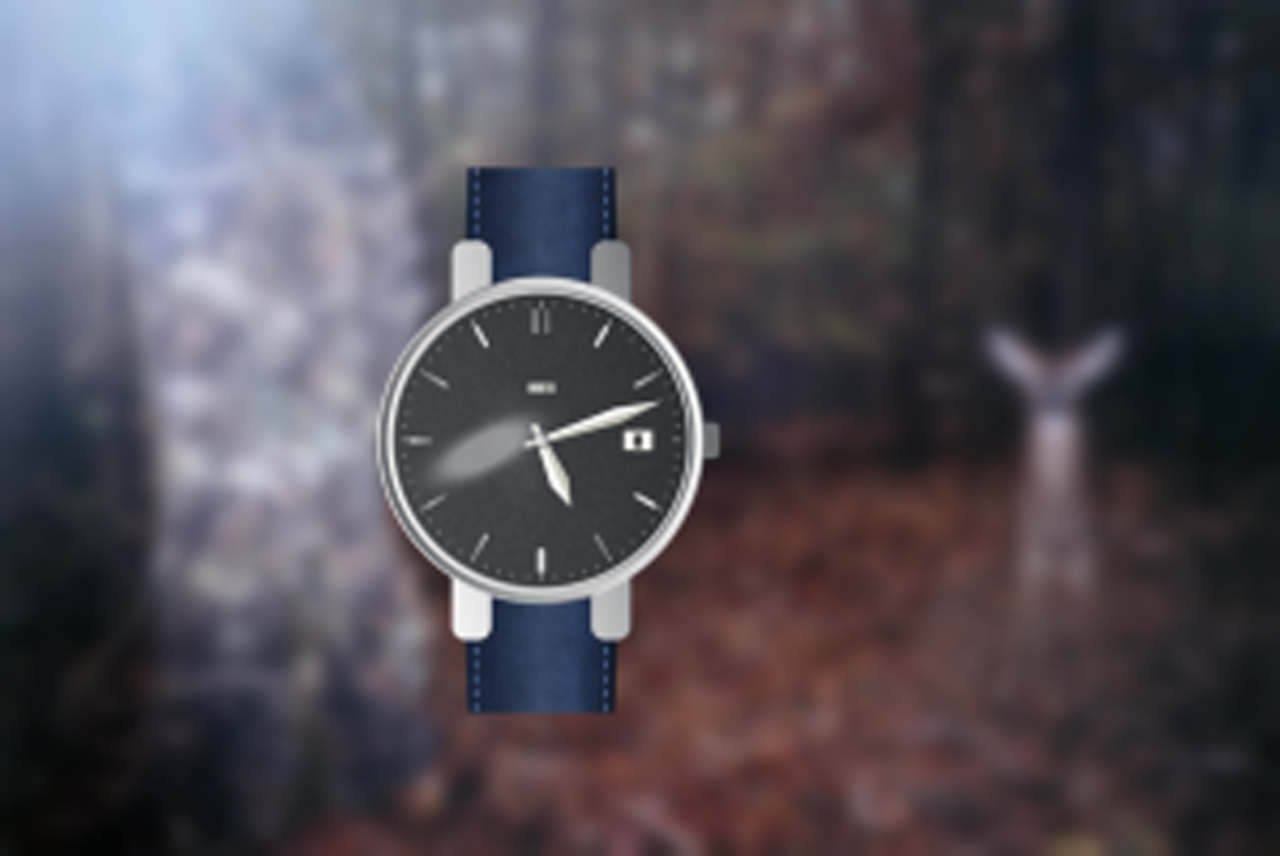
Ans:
5h12
